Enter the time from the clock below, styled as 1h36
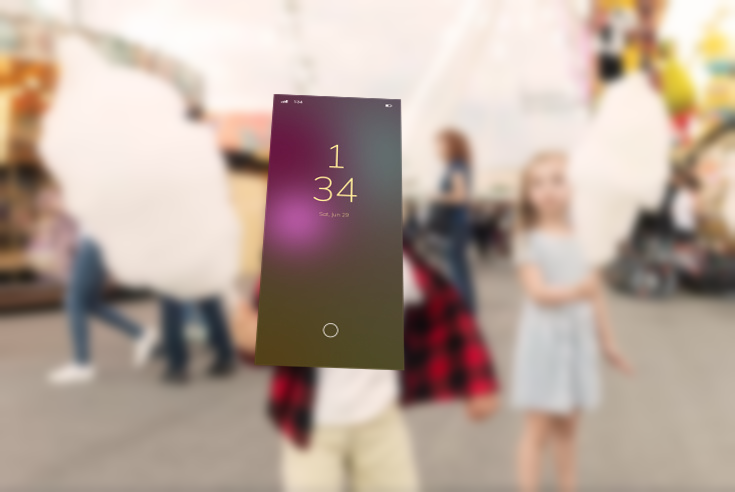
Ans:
1h34
